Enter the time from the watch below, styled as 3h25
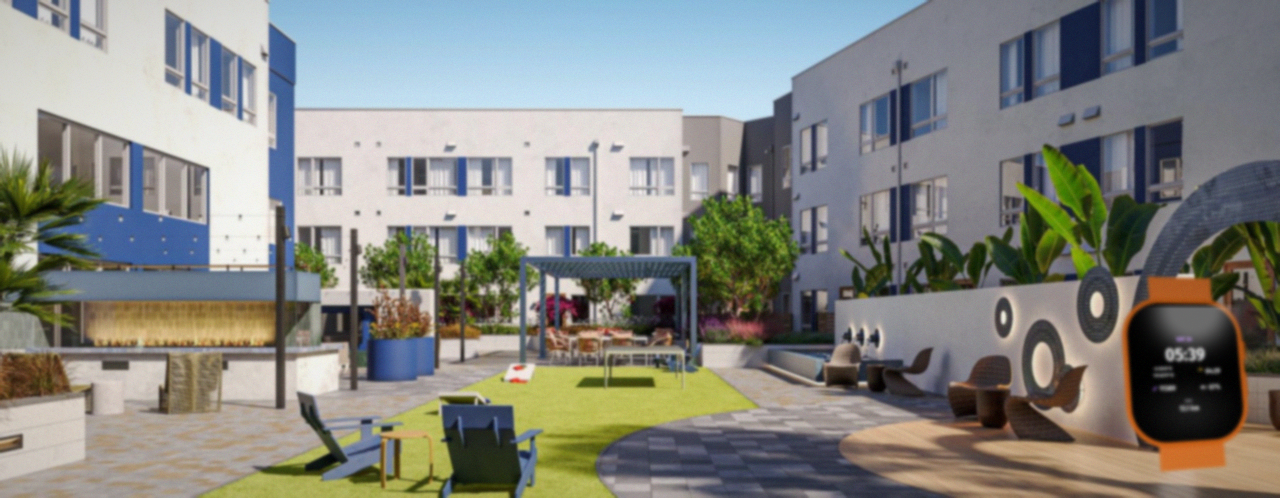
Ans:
5h39
